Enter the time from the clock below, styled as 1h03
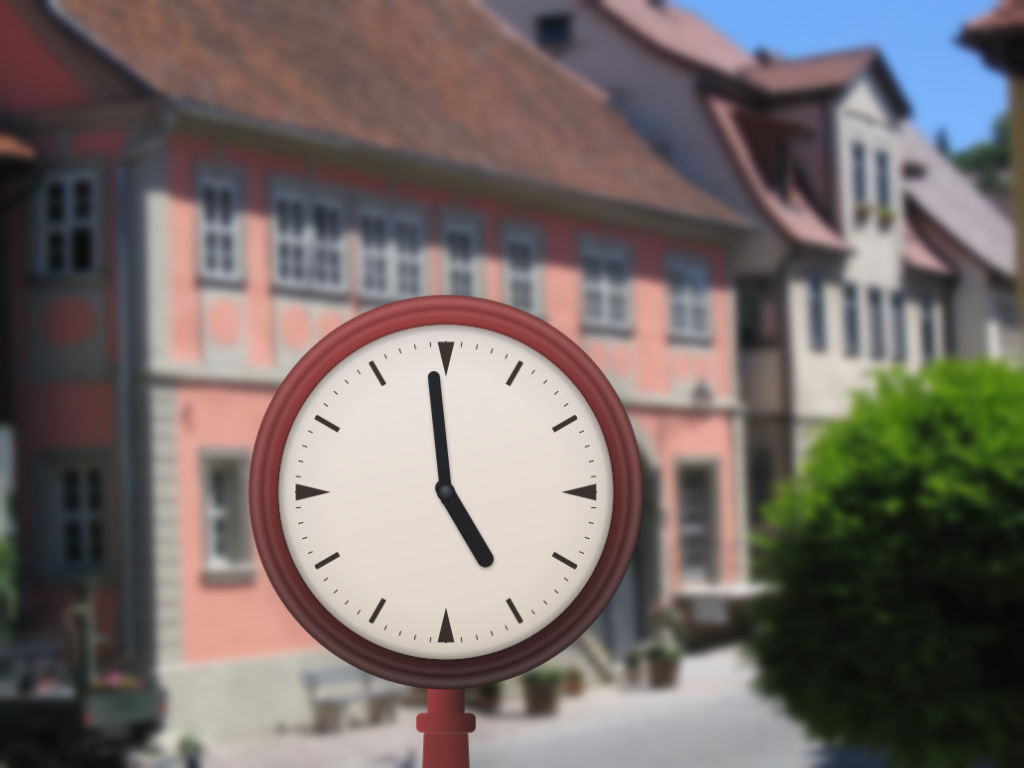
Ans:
4h59
